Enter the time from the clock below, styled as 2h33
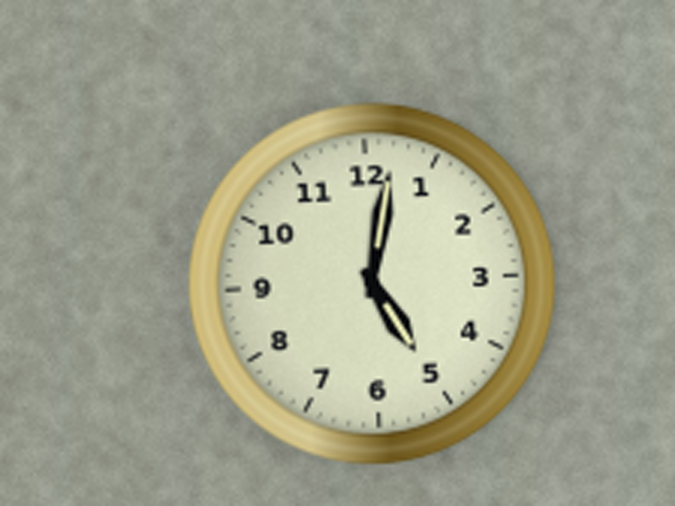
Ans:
5h02
